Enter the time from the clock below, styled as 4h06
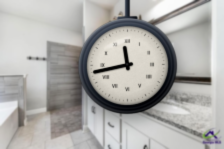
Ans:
11h43
